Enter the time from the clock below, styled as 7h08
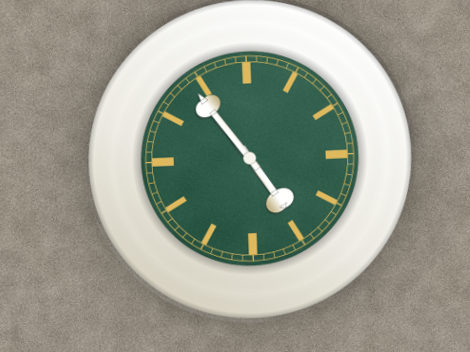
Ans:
4h54
